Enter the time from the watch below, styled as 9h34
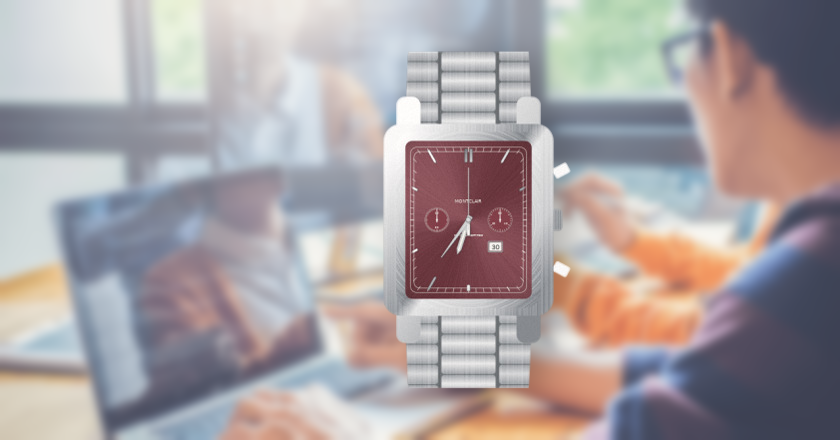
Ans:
6h36
